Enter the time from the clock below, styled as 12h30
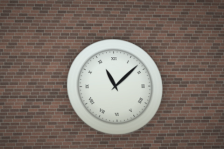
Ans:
11h08
